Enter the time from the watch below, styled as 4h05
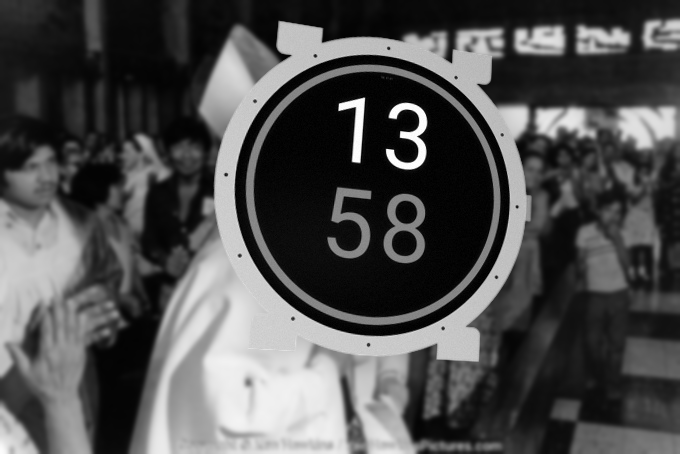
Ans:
13h58
